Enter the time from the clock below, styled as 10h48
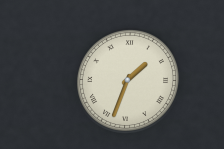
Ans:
1h33
